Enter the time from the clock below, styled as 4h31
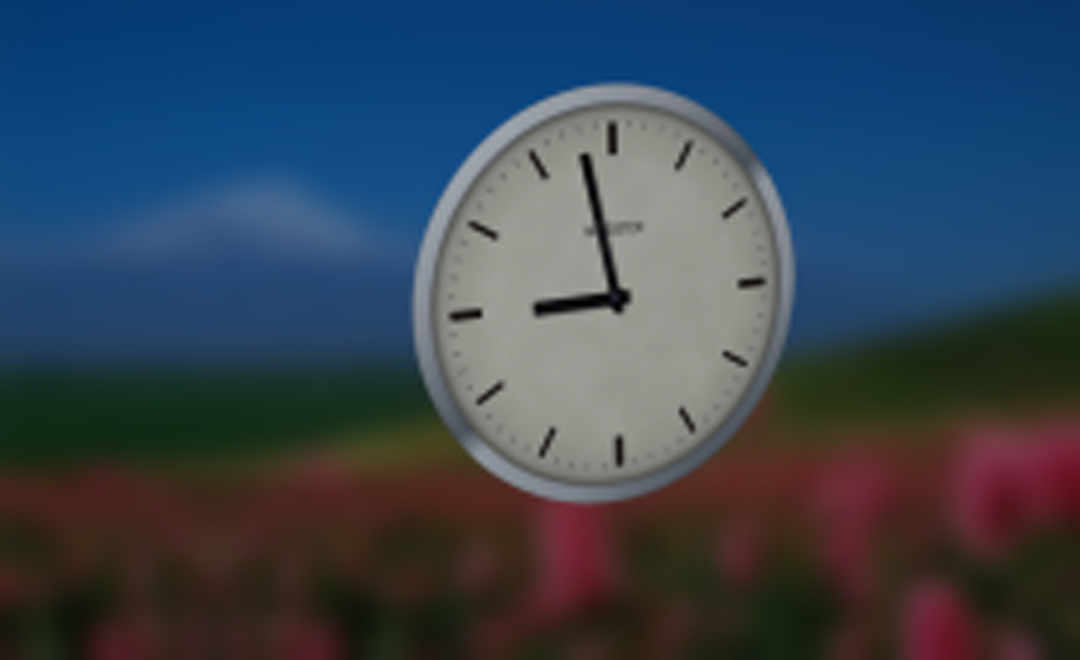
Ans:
8h58
